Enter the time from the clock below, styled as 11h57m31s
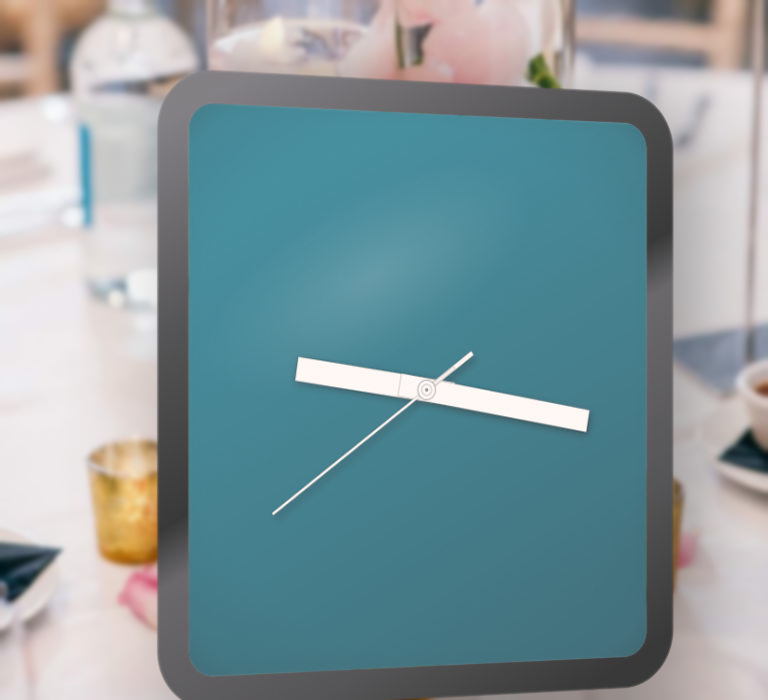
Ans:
9h16m39s
